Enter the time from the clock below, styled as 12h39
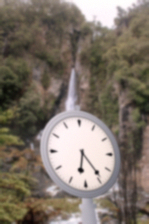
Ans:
6h24
